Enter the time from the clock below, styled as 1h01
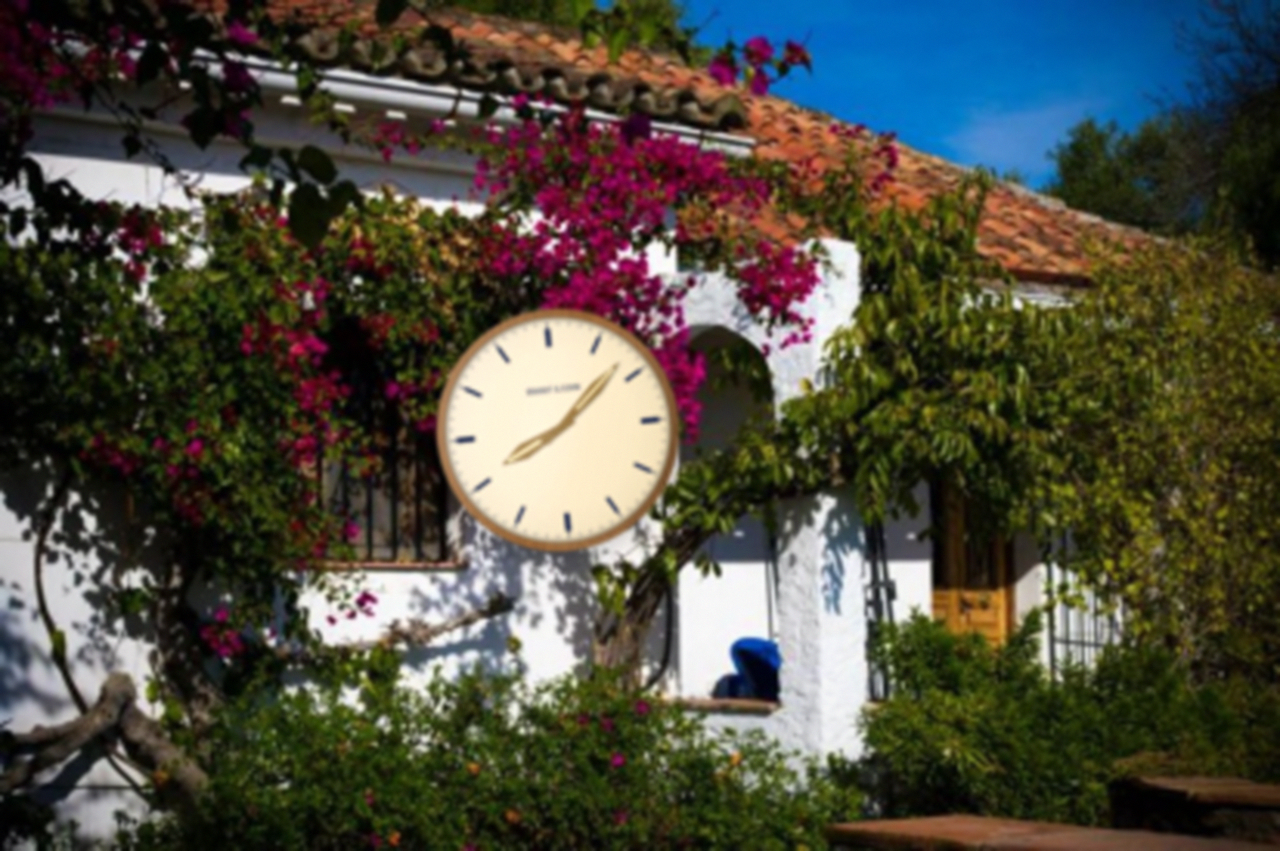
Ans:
8h08
